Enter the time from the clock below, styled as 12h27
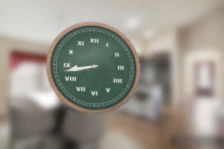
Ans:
8h43
